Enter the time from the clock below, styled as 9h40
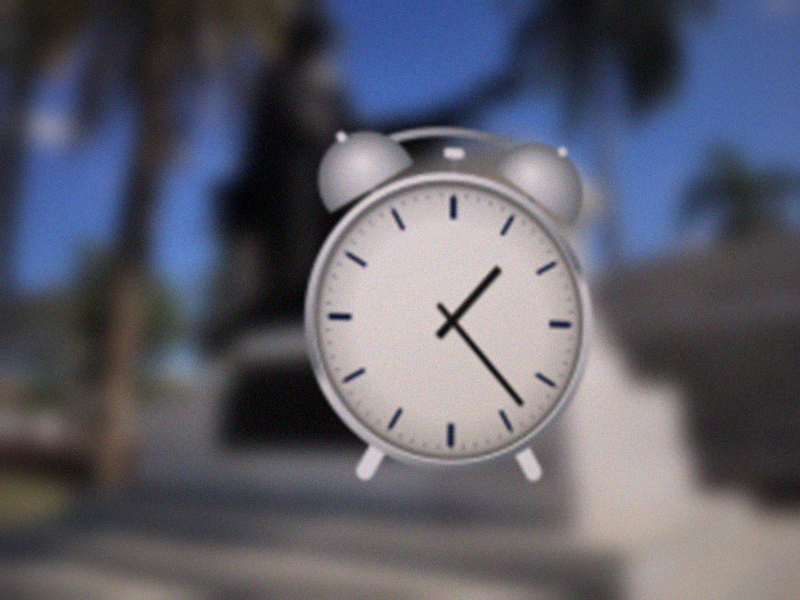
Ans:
1h23
